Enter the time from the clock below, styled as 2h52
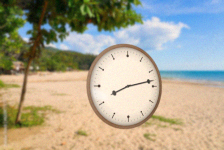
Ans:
8h13
